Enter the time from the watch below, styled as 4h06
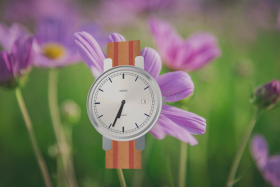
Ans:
6h34
